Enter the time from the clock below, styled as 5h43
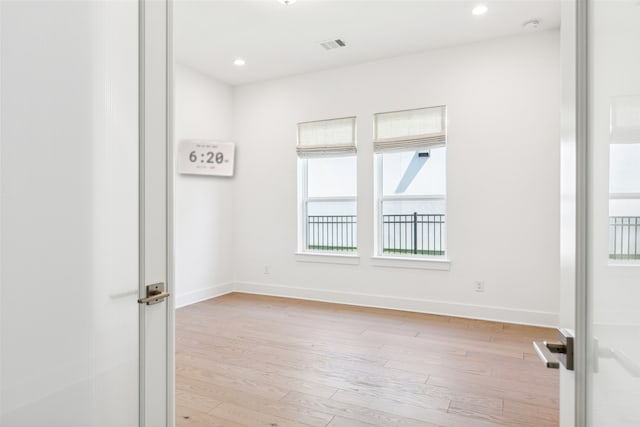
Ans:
6h20
